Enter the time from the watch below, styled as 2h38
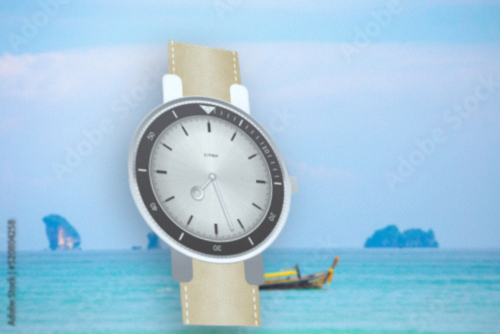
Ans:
7h27
